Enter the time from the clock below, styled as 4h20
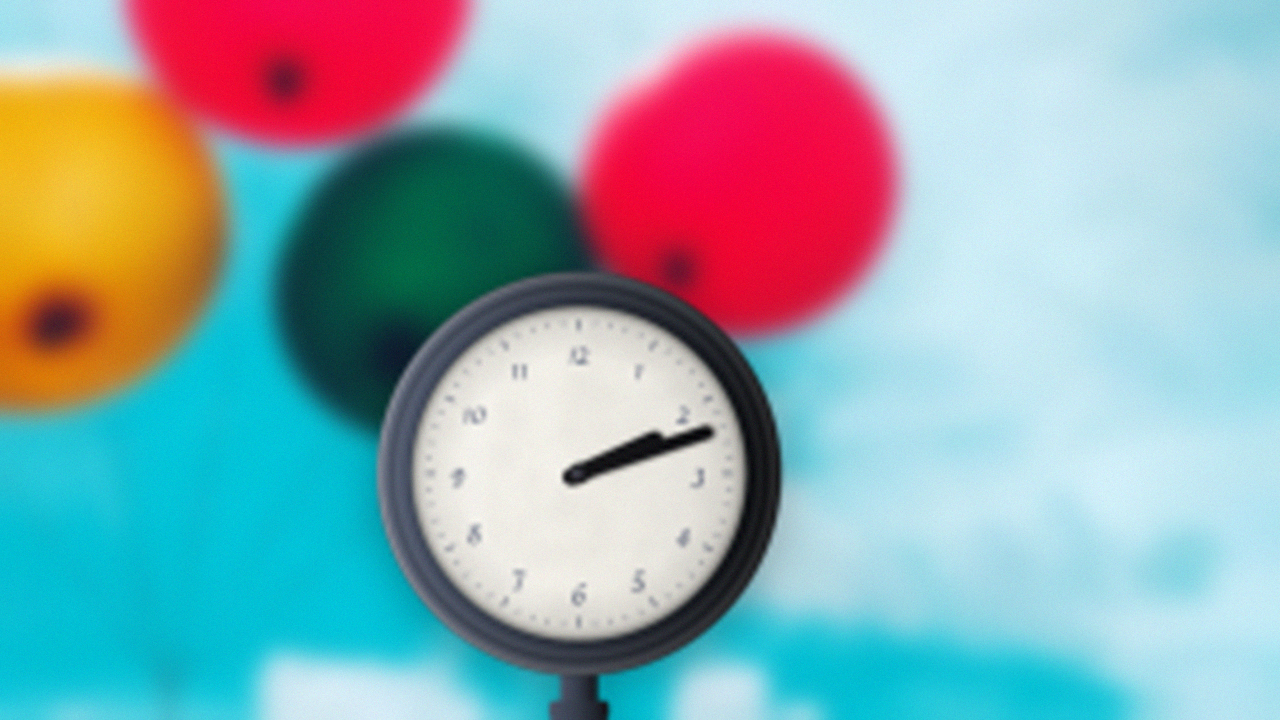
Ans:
2h12
